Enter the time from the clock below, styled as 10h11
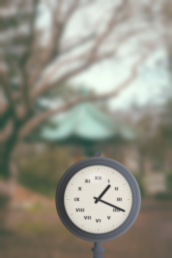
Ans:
1h19
